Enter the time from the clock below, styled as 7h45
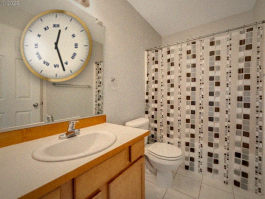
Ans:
12h27
